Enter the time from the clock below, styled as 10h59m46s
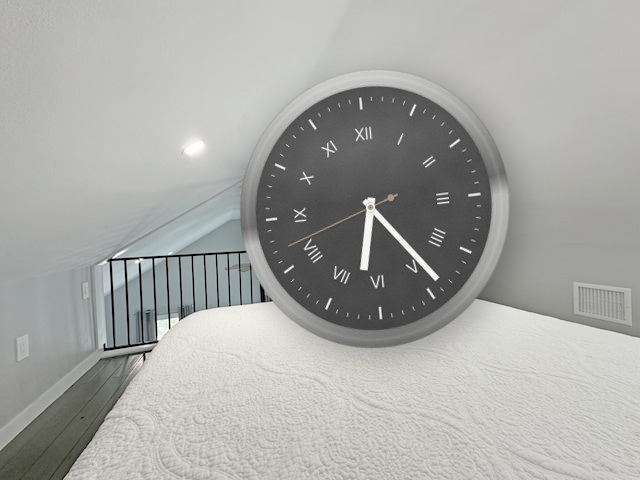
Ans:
6h23m42s
